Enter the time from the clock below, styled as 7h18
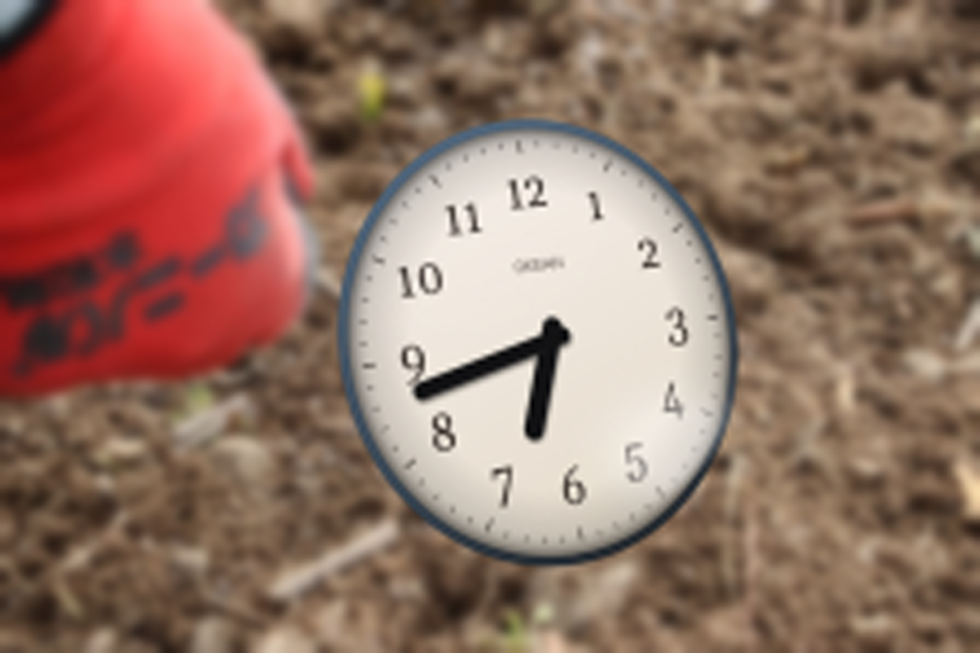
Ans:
6h43
